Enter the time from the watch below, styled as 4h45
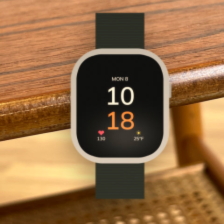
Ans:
10h18
